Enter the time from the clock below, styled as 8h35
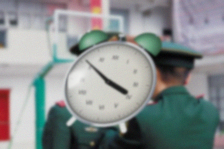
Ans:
3h51
